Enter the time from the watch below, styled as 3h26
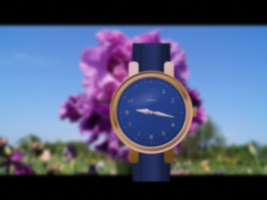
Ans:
9h17
